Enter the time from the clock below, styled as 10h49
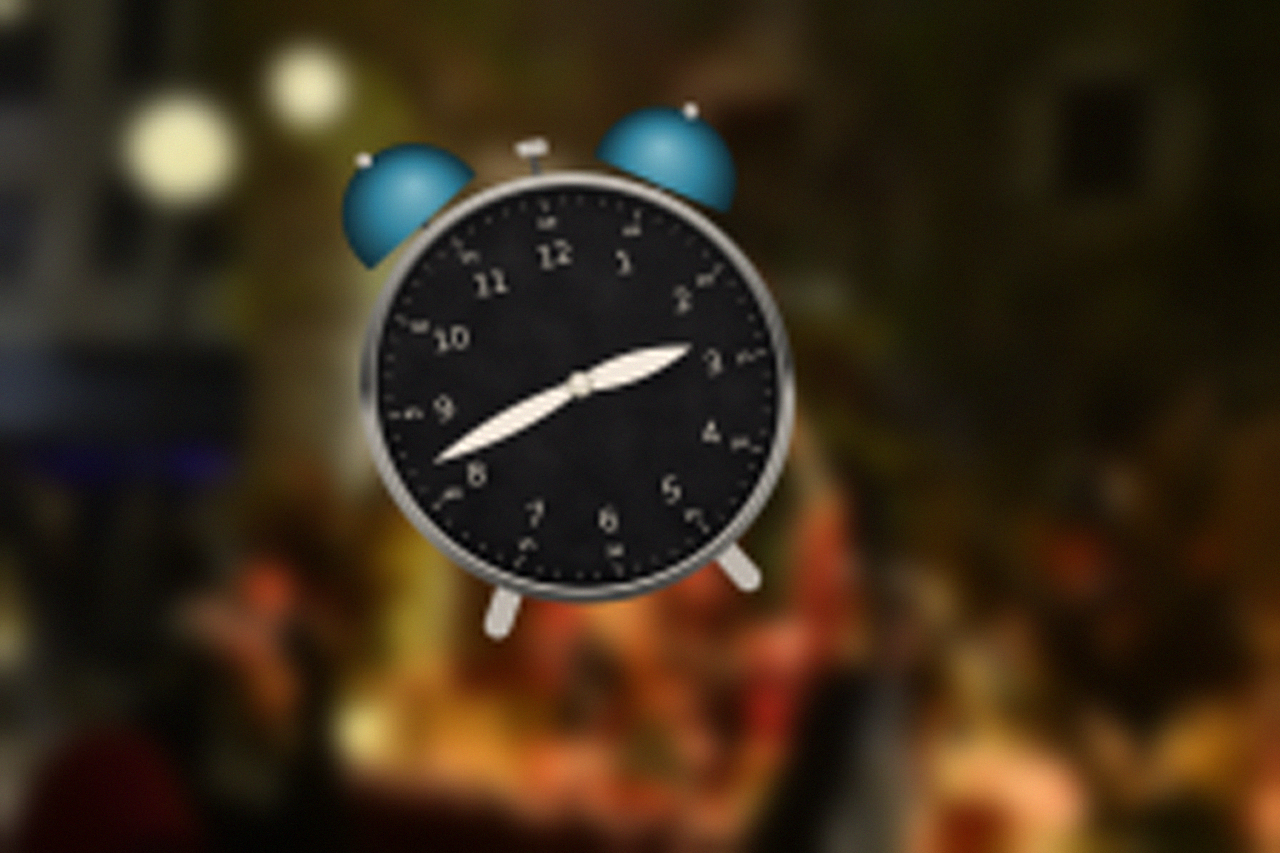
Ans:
2h42
